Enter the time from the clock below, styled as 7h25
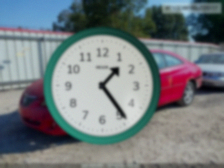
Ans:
1h24
